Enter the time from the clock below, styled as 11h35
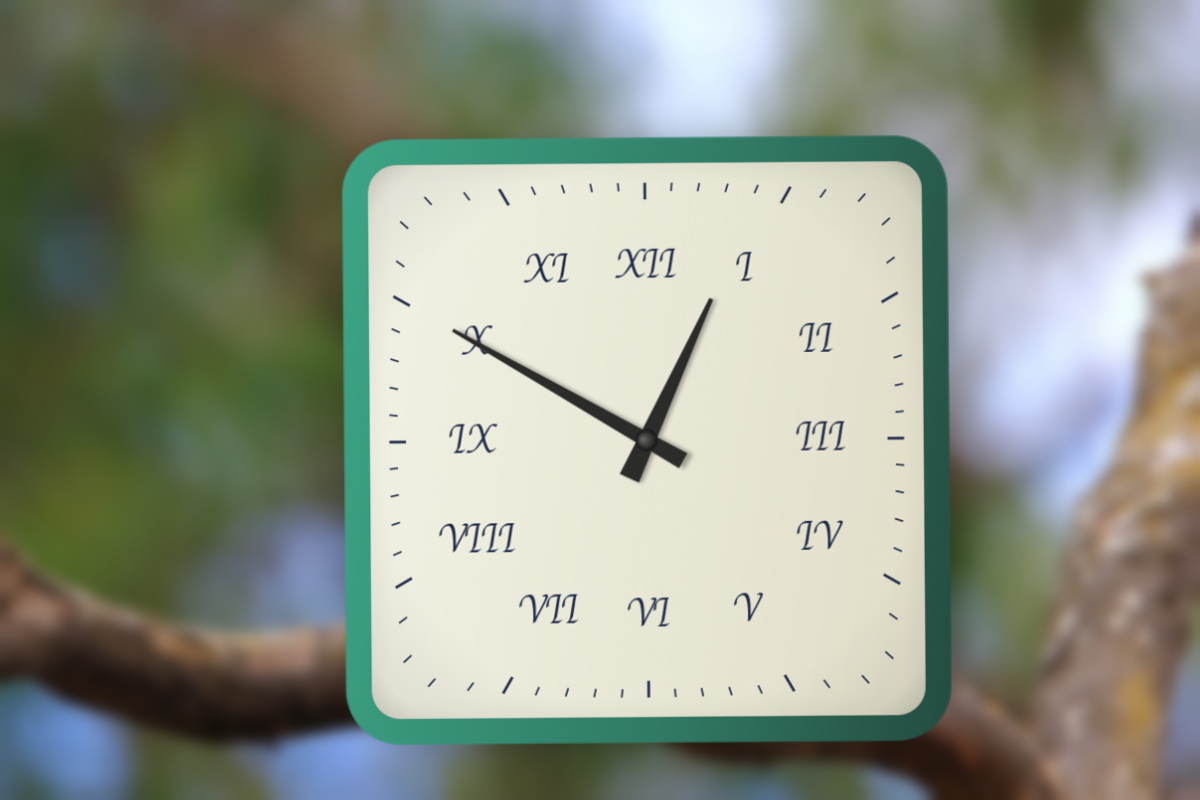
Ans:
12h50
